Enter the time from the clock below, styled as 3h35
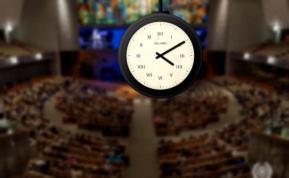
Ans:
4h10
